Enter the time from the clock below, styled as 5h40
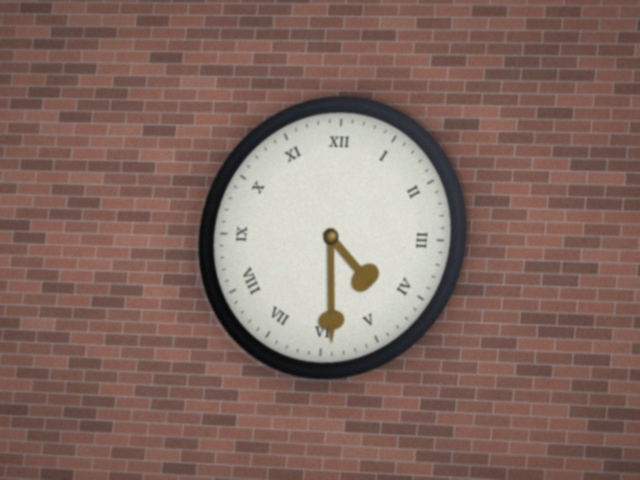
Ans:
4h29
